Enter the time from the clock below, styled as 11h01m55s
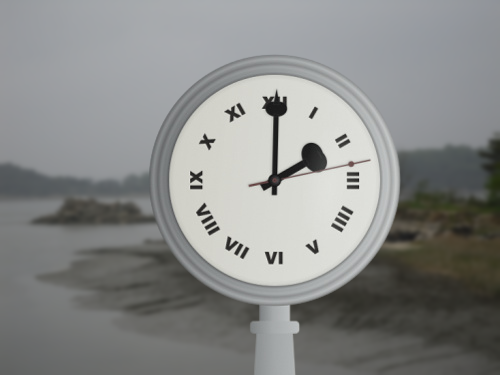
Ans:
2h00m13s
